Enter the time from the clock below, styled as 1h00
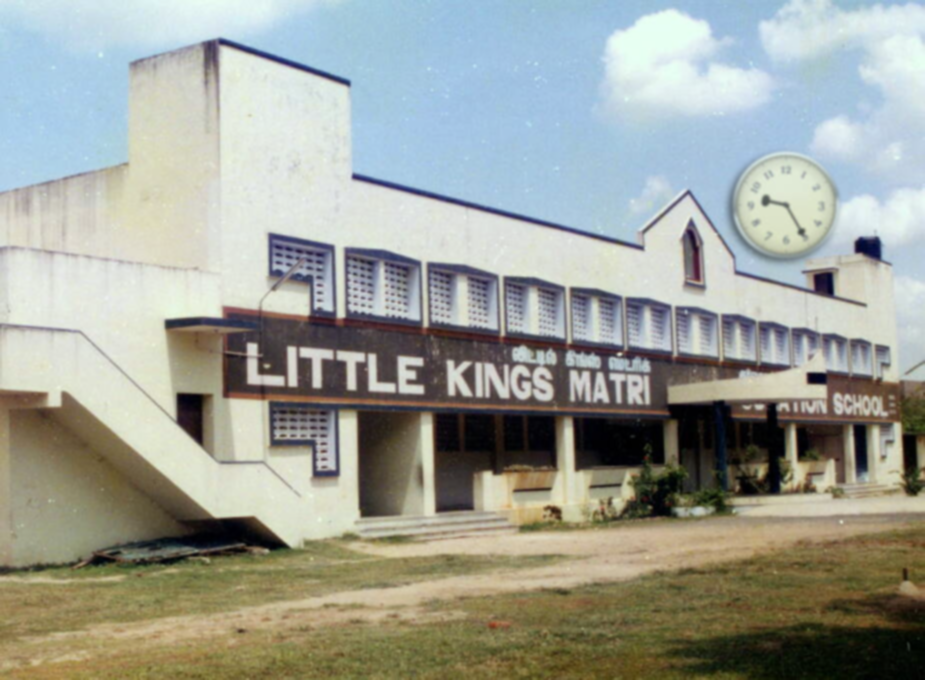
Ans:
9h25
